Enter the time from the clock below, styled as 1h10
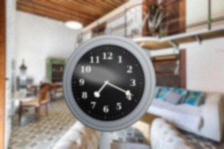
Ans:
7h19
